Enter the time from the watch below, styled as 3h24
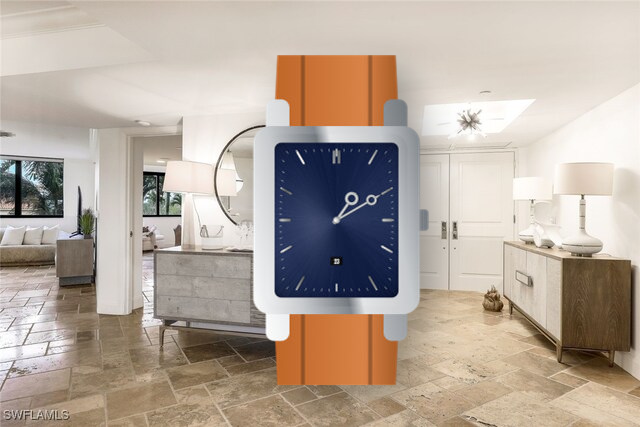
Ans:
1h10
